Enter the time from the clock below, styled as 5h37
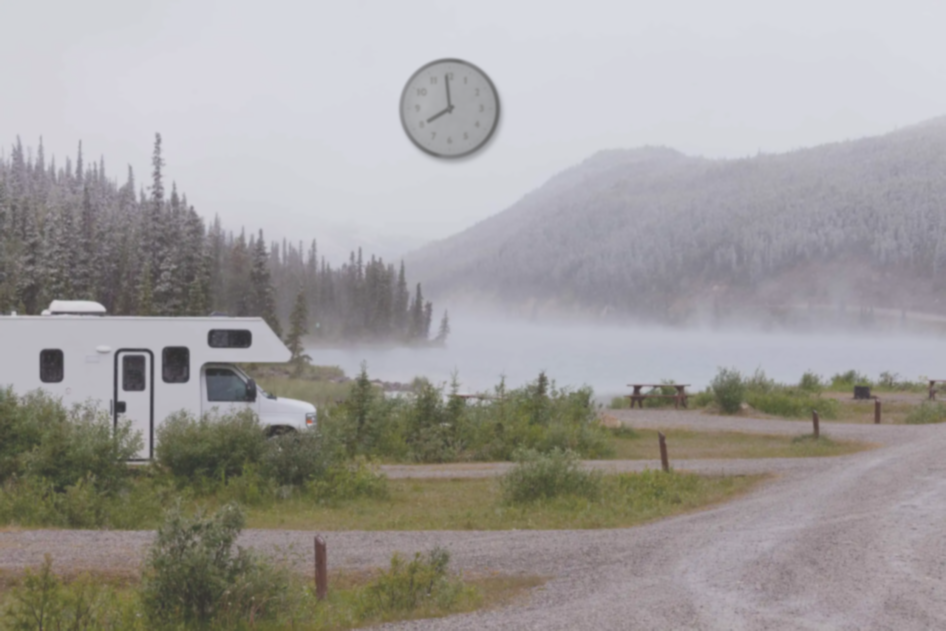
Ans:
7h59
